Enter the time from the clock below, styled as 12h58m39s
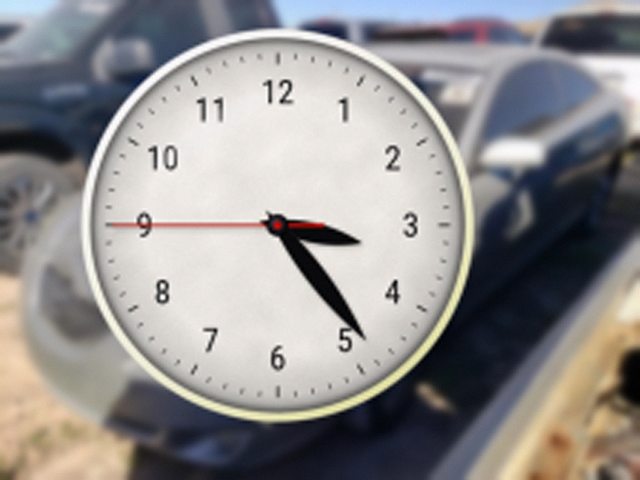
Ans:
3h23m45s
